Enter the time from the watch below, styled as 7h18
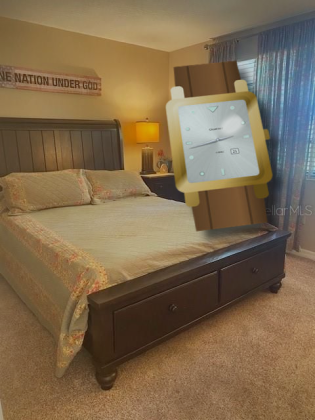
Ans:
2h43
